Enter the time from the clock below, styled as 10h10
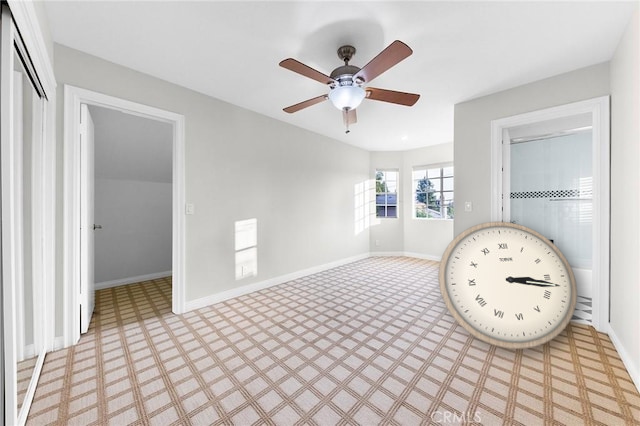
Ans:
3h17
